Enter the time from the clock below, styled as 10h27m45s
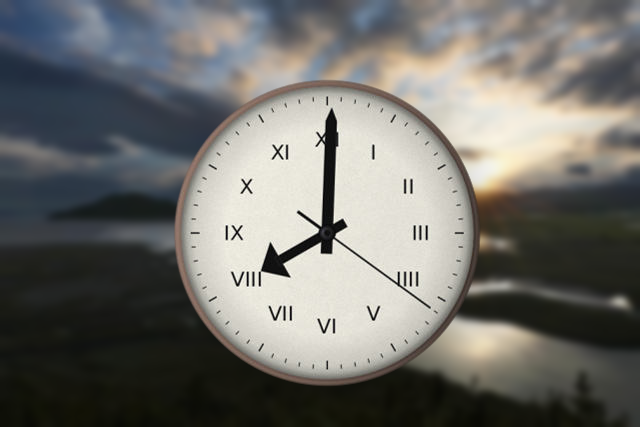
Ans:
8h00m21s
